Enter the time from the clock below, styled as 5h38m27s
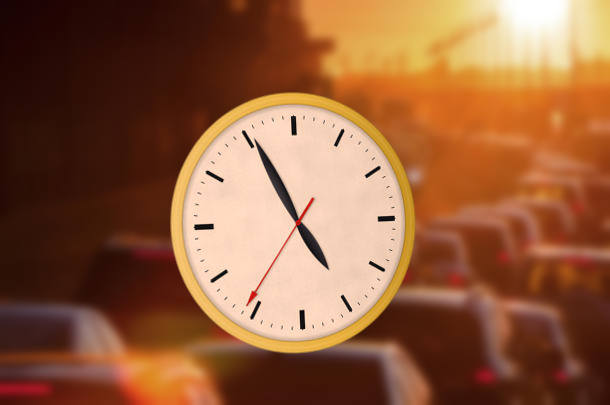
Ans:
4h55m36s
